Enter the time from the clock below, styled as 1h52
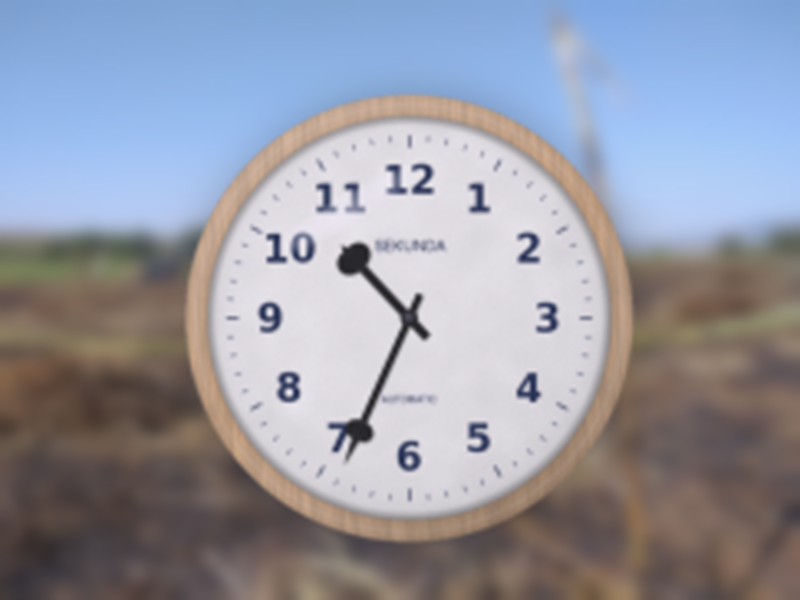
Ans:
10h34
